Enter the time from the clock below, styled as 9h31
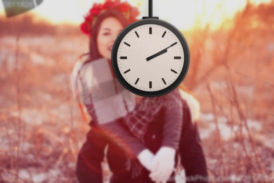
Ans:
2h10
